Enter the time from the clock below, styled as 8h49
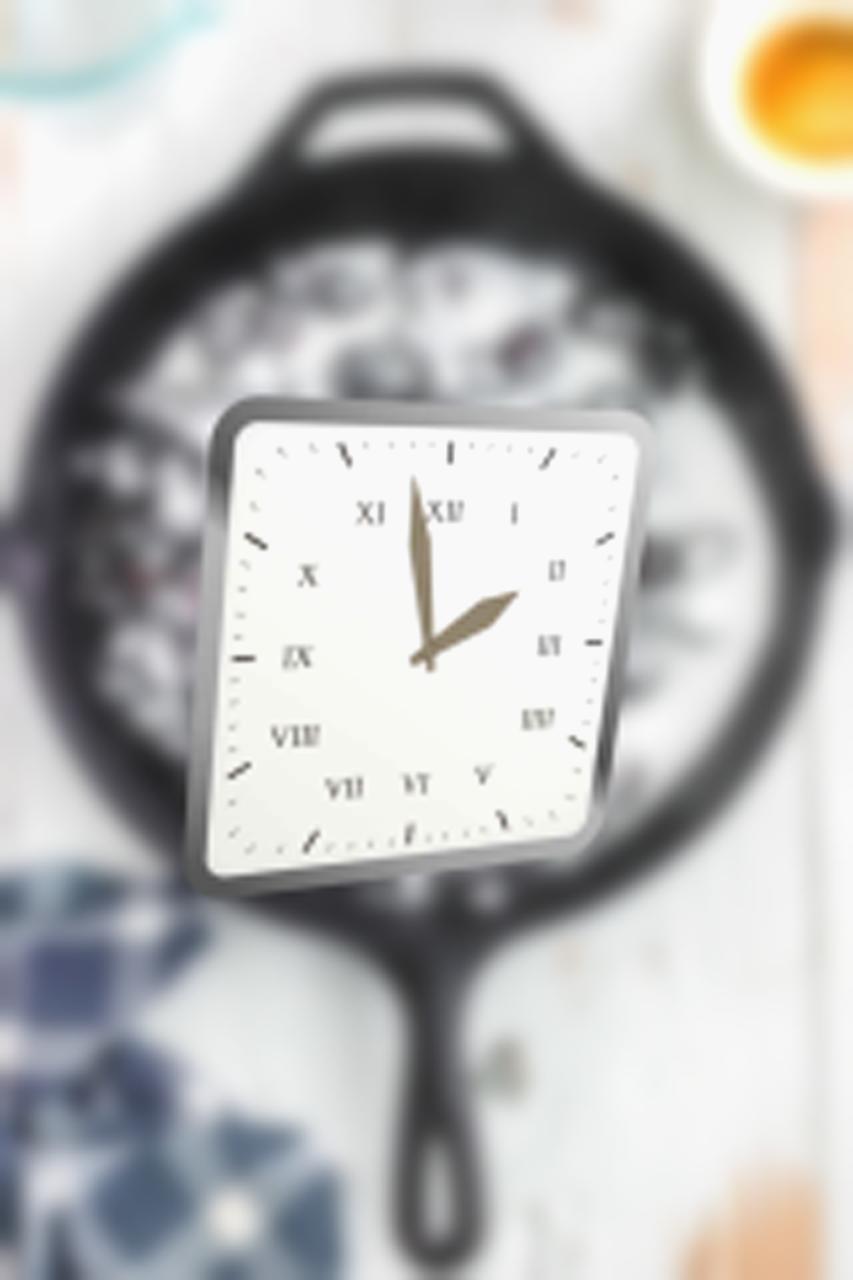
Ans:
1h58
